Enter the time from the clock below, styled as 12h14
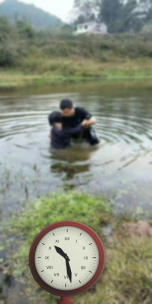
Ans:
10h28
